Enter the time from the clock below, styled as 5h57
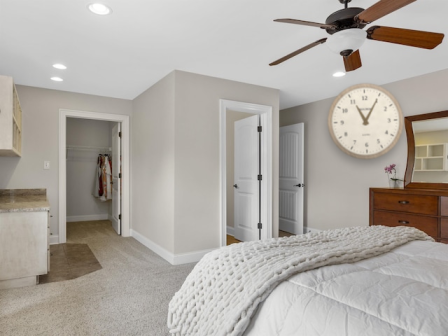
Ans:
11h05
